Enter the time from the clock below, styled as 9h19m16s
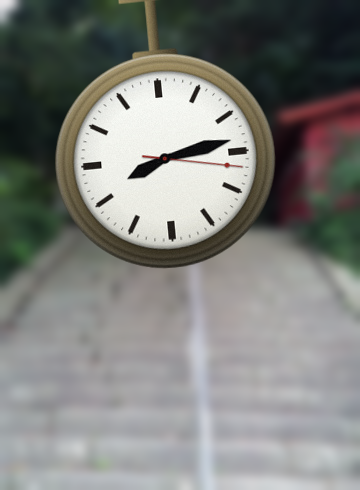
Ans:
8h13m17s
